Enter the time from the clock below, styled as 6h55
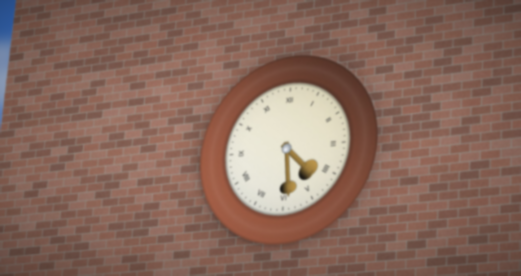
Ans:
4h29
